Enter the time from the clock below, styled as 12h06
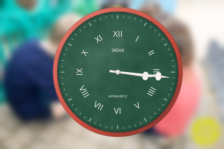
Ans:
3h16
